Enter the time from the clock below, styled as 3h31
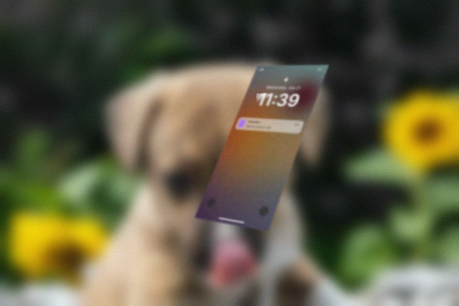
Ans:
11h39
